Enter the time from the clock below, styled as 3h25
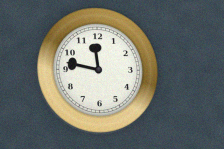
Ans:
11h47
